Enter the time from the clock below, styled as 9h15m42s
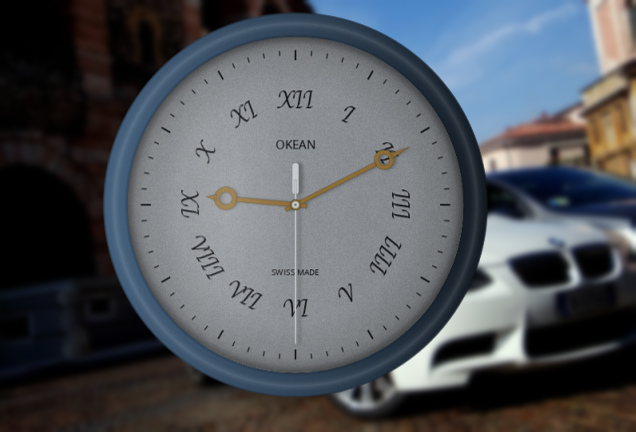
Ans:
9h10m30s
